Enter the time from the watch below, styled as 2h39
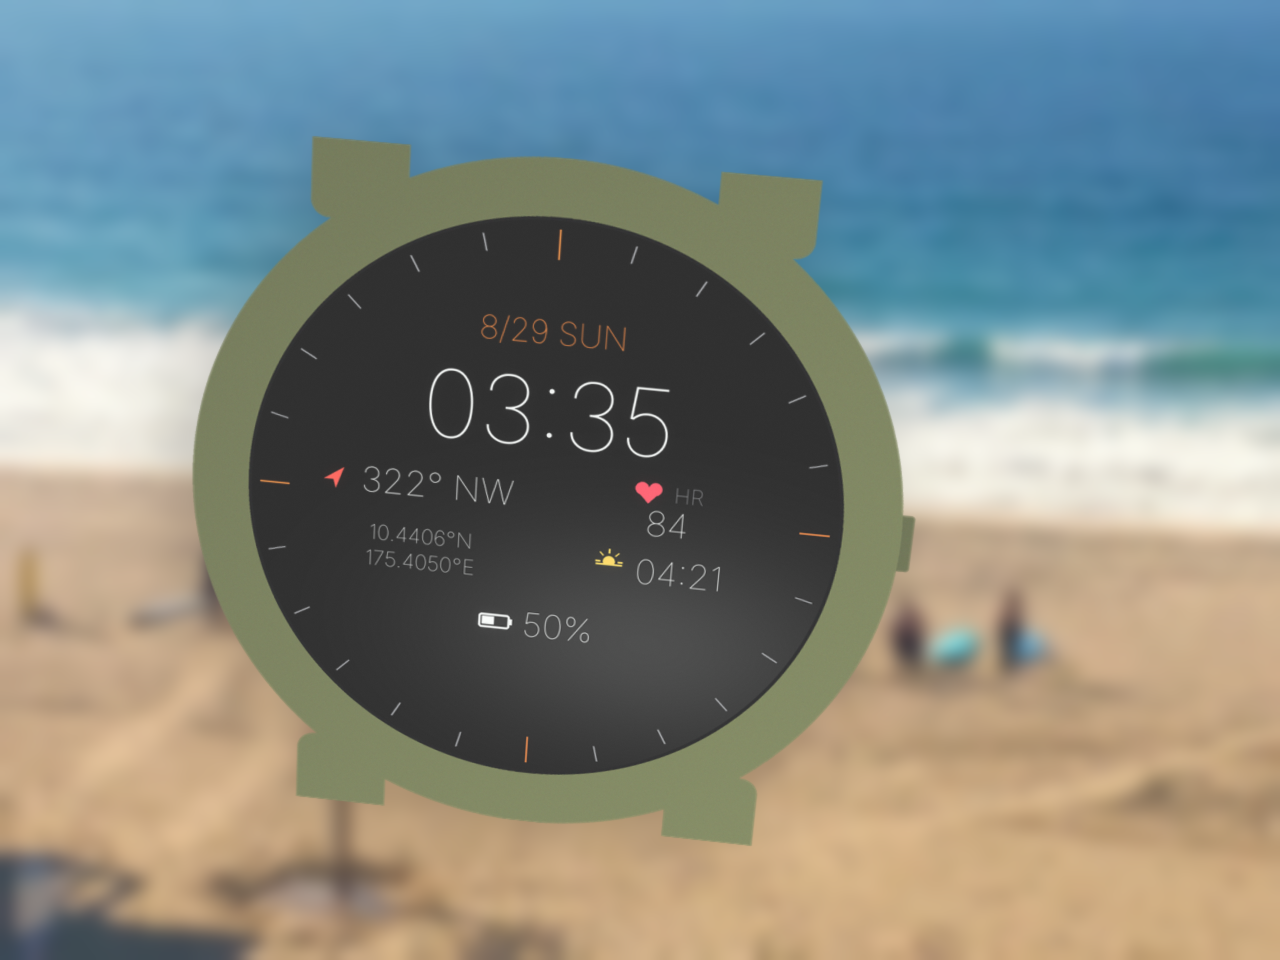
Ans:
3h35
